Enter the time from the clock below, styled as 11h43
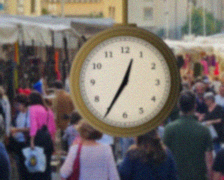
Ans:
12h35
